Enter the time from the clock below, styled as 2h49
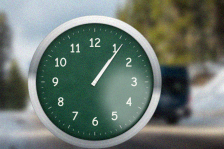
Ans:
1h06
